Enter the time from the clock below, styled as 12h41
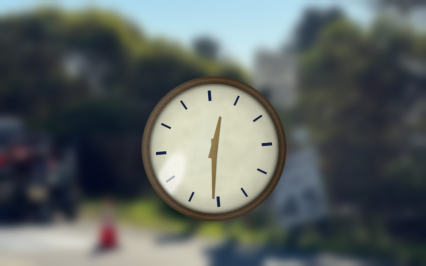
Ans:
12h31
